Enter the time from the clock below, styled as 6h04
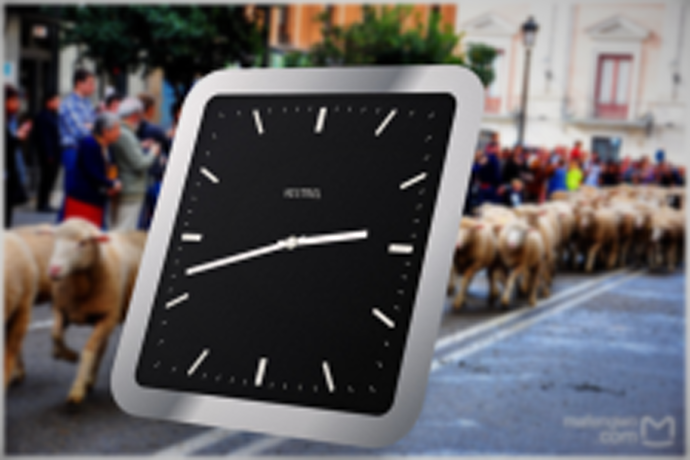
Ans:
2h42
